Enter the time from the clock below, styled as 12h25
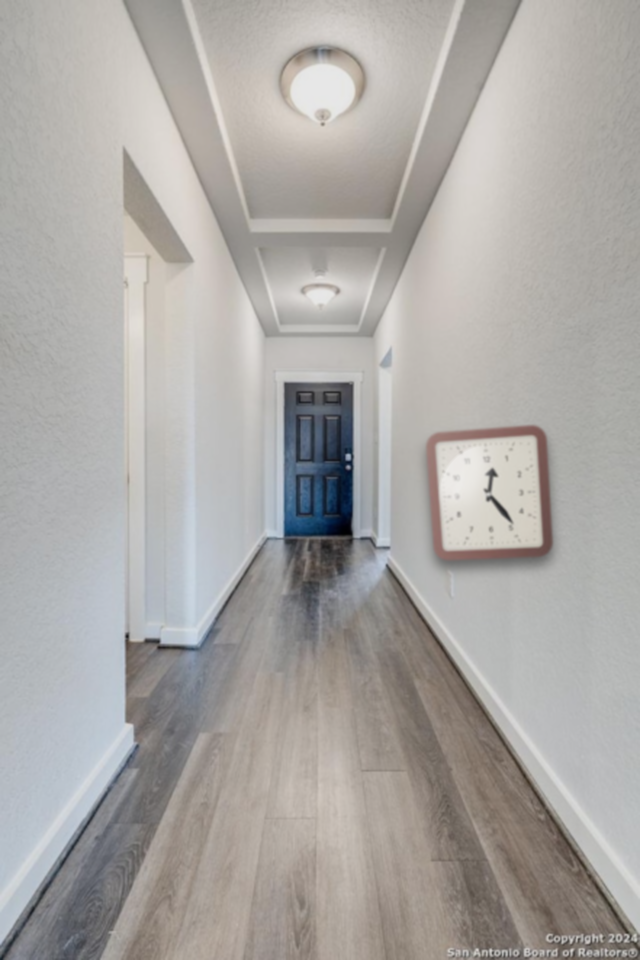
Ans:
12h24
